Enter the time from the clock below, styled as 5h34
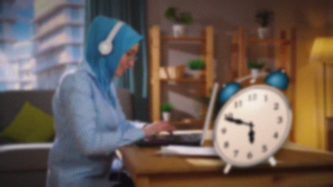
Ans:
5h49
